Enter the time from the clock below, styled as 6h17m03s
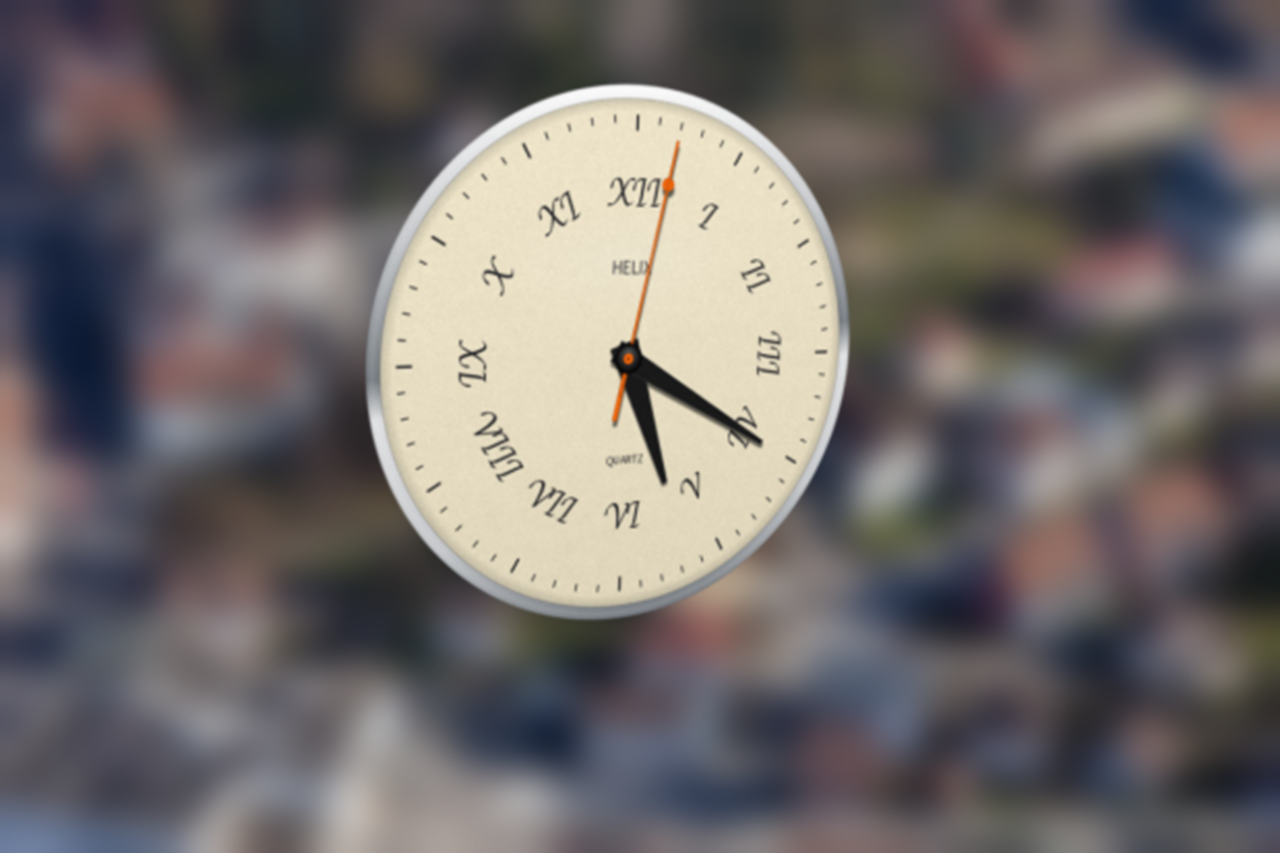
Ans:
5h20m02s
